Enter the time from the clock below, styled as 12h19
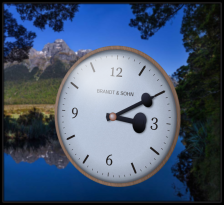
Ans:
3h10
